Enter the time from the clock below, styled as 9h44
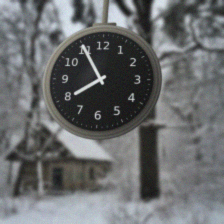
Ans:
7h55
